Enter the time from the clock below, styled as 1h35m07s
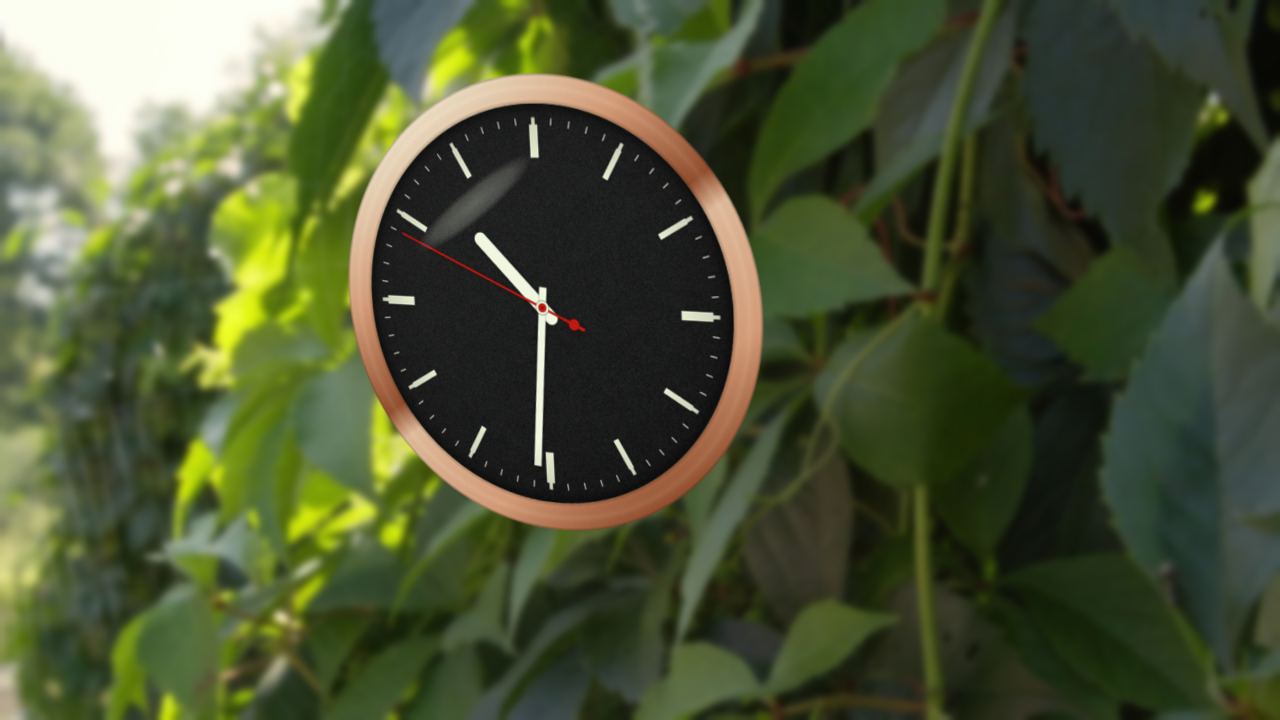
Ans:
10h30m49s
